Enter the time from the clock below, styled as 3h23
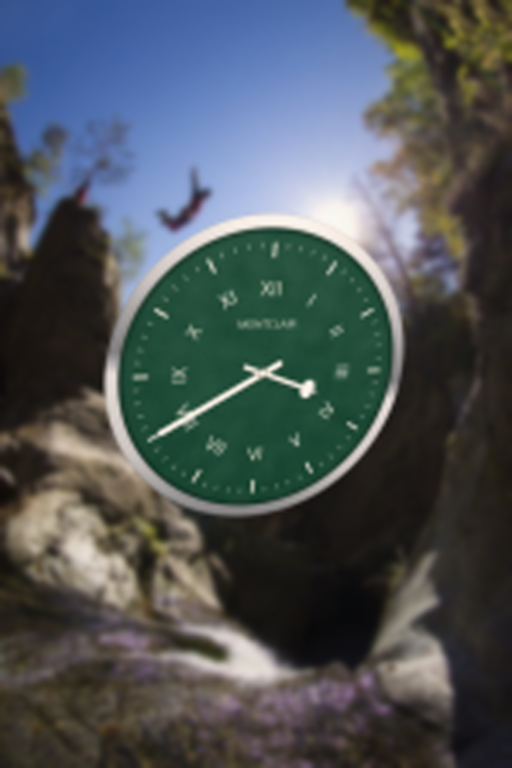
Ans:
3h40
